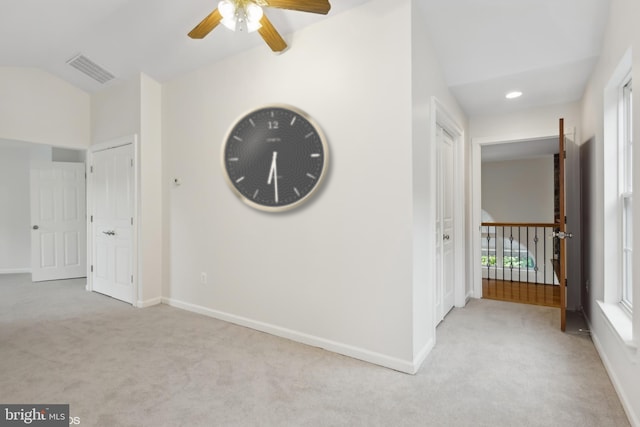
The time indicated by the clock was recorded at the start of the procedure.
6:30
